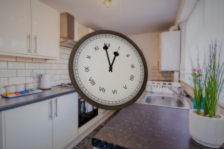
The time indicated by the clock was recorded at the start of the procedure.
12:59
